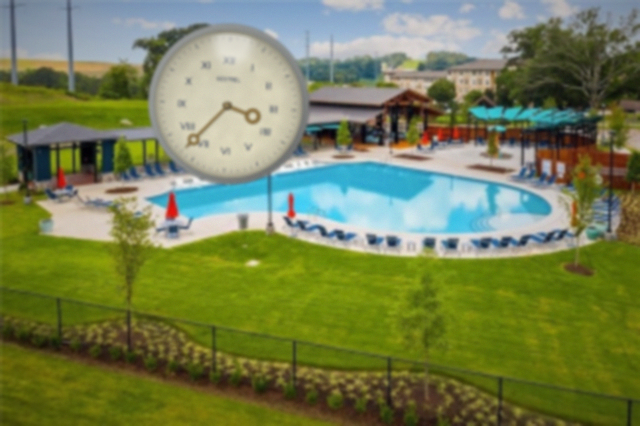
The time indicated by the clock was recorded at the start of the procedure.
3:37
